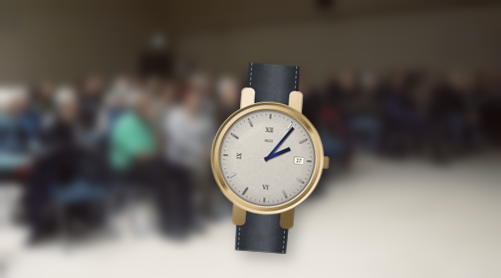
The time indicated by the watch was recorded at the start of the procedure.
2:06
